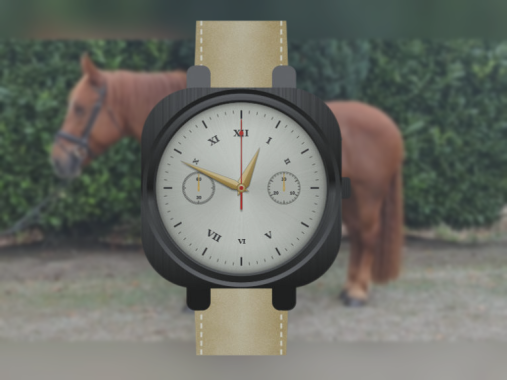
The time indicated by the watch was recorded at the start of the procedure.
12:49
